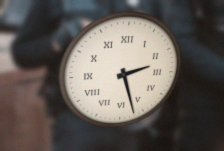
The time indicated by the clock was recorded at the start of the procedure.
2:27
